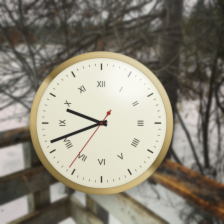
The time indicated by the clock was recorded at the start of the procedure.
9:41:36
